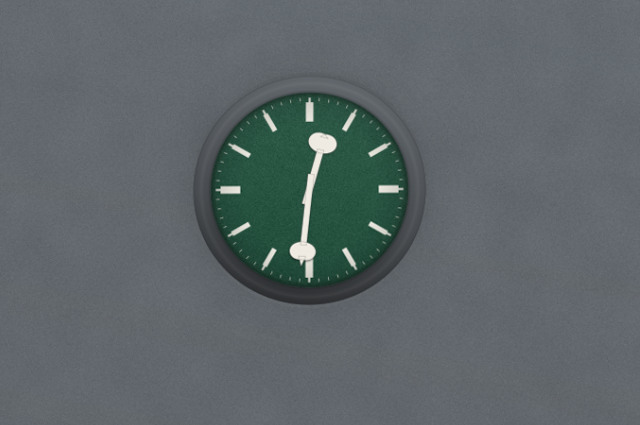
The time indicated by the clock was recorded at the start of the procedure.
12:31
